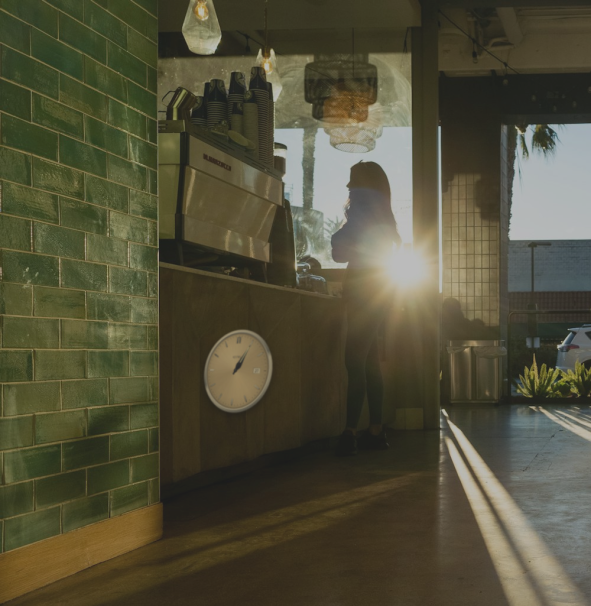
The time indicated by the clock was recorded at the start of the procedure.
1:05
